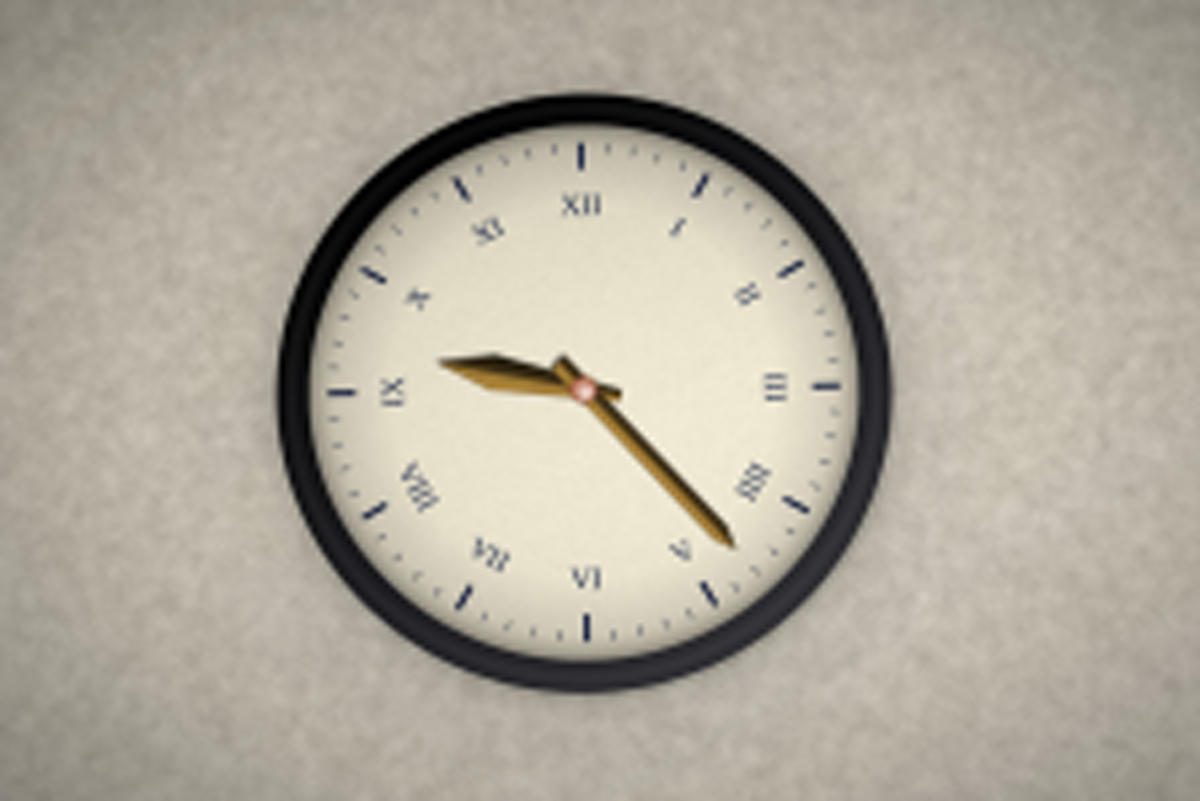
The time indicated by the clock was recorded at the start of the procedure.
9:23
